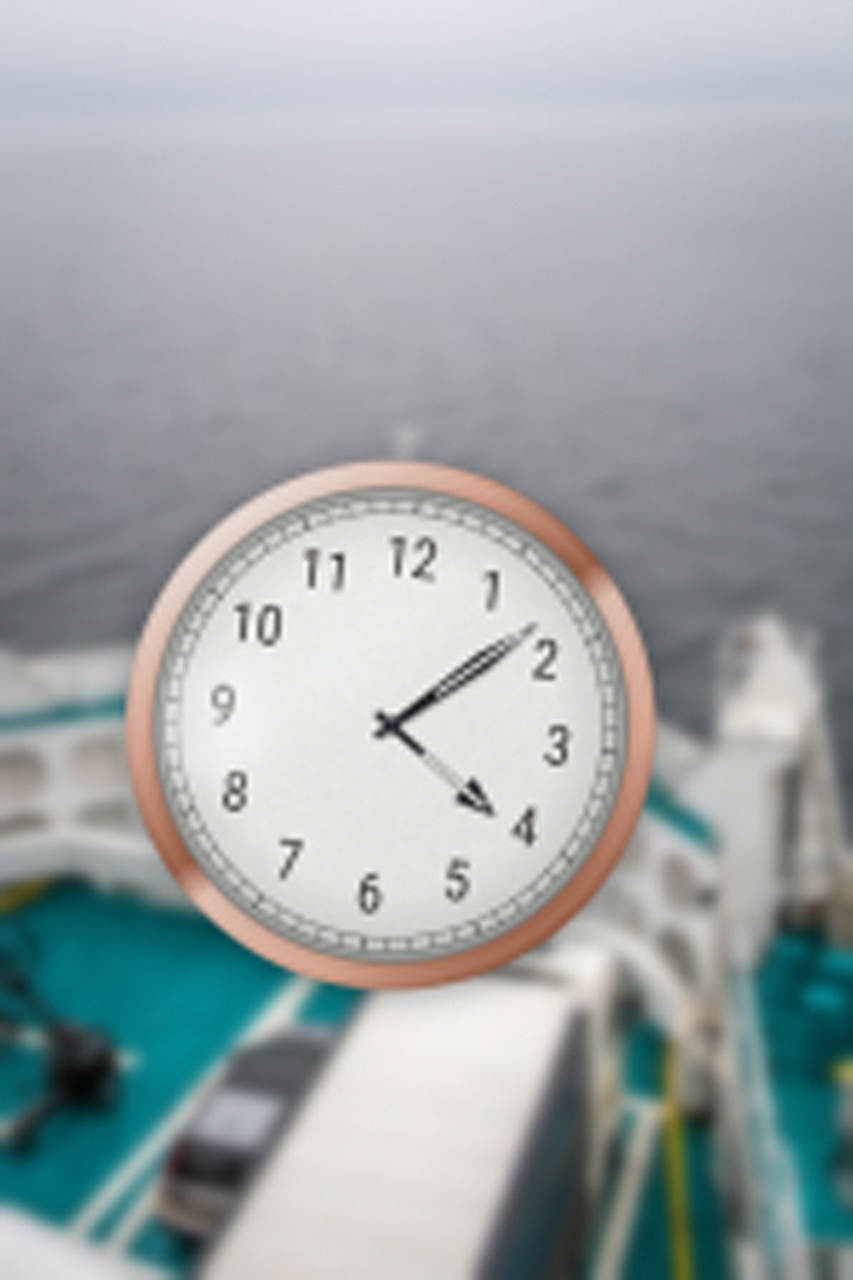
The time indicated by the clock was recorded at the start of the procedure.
4:08
